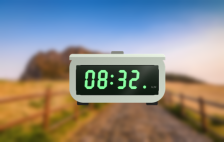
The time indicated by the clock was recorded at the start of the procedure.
8:32
